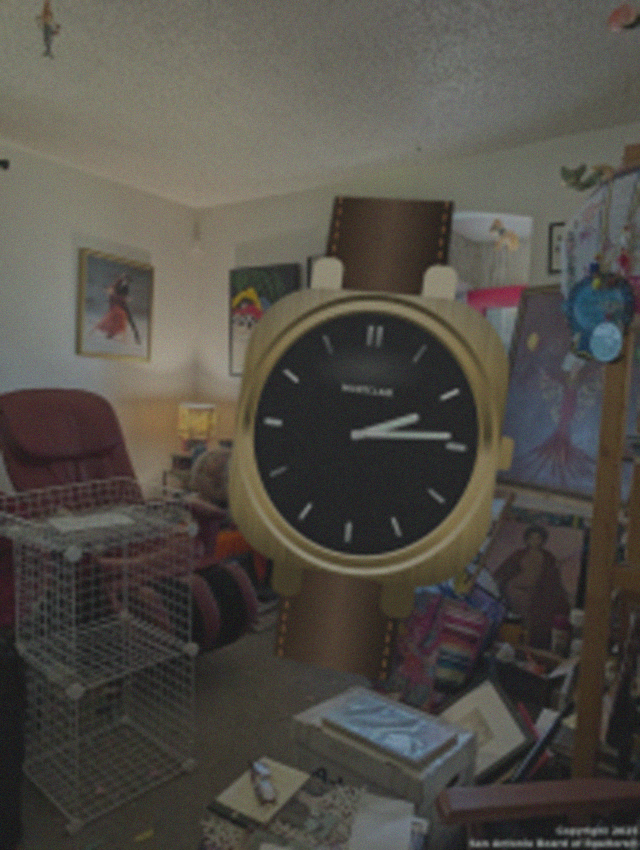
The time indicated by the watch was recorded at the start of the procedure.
2:14
